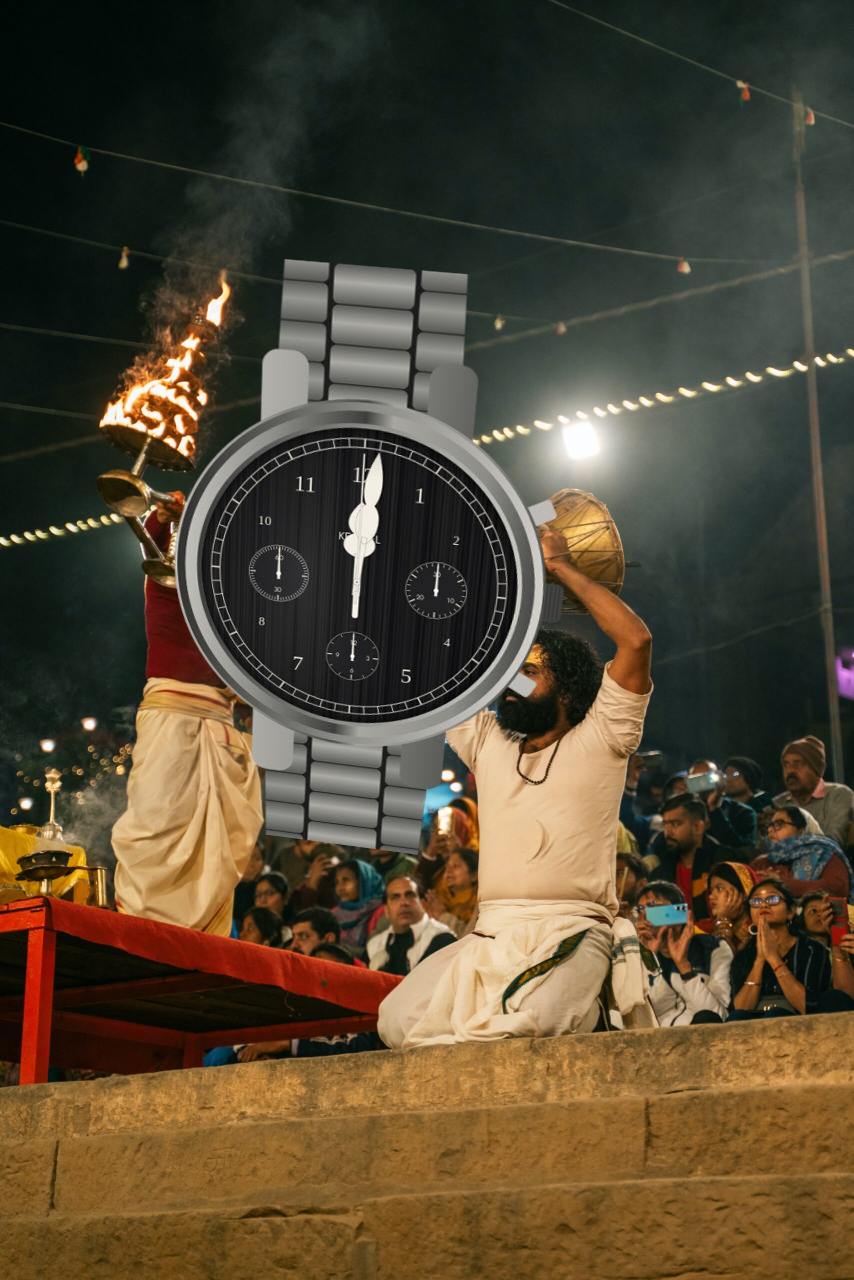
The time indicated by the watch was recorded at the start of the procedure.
12:01
